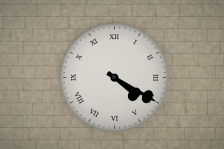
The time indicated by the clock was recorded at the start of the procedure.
4:20
